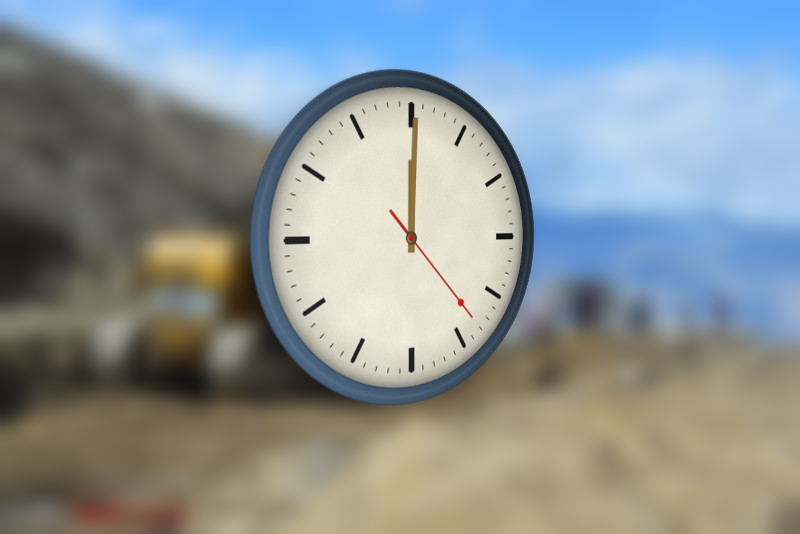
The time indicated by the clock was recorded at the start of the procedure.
12:00:23
